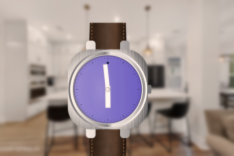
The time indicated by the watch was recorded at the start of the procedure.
5:59
